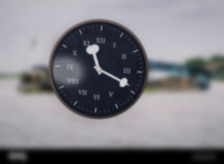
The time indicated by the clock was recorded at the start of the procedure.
11:19
